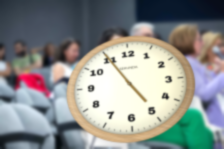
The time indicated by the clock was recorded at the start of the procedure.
4:55
